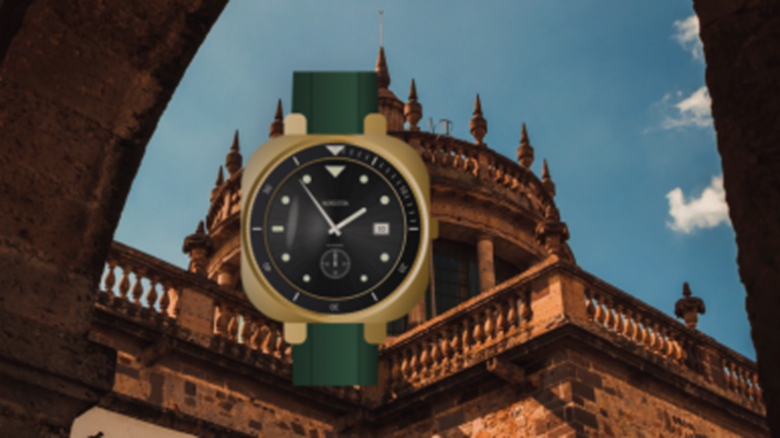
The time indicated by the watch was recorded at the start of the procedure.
1:54
